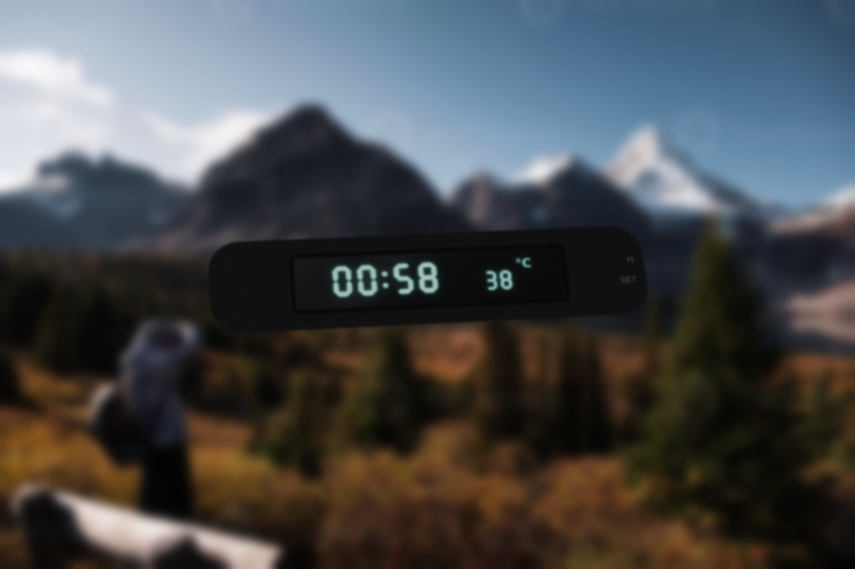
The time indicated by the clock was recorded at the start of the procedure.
0:58
